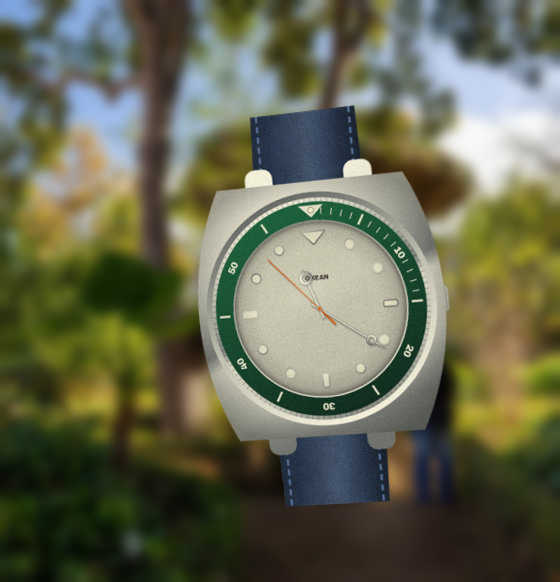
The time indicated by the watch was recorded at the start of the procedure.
11:20:53
